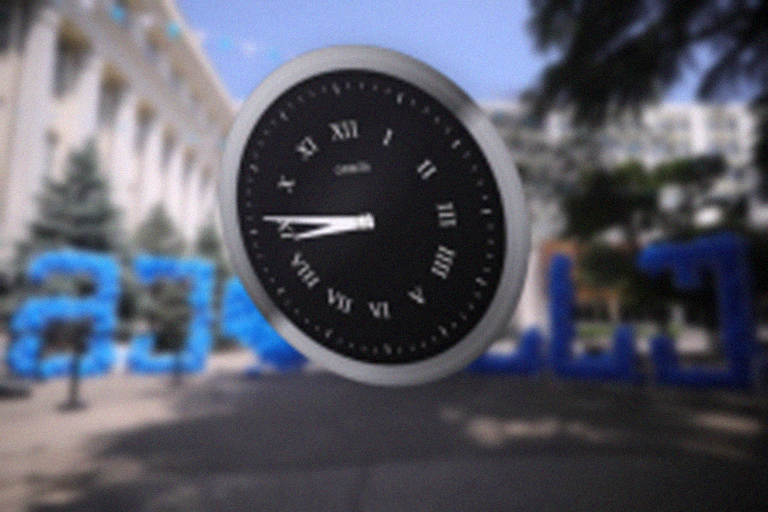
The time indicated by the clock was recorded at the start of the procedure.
8:46
